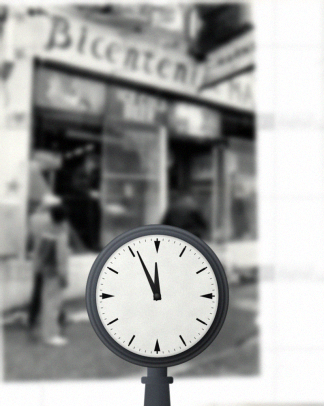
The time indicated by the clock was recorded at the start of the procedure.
11:56
